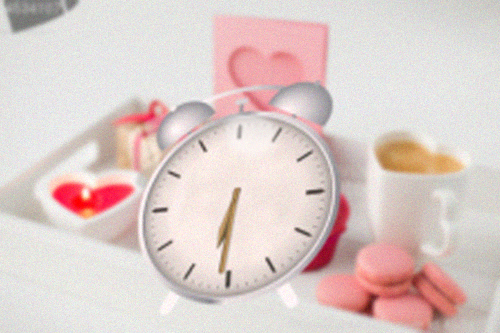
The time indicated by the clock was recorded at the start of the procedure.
6:31
